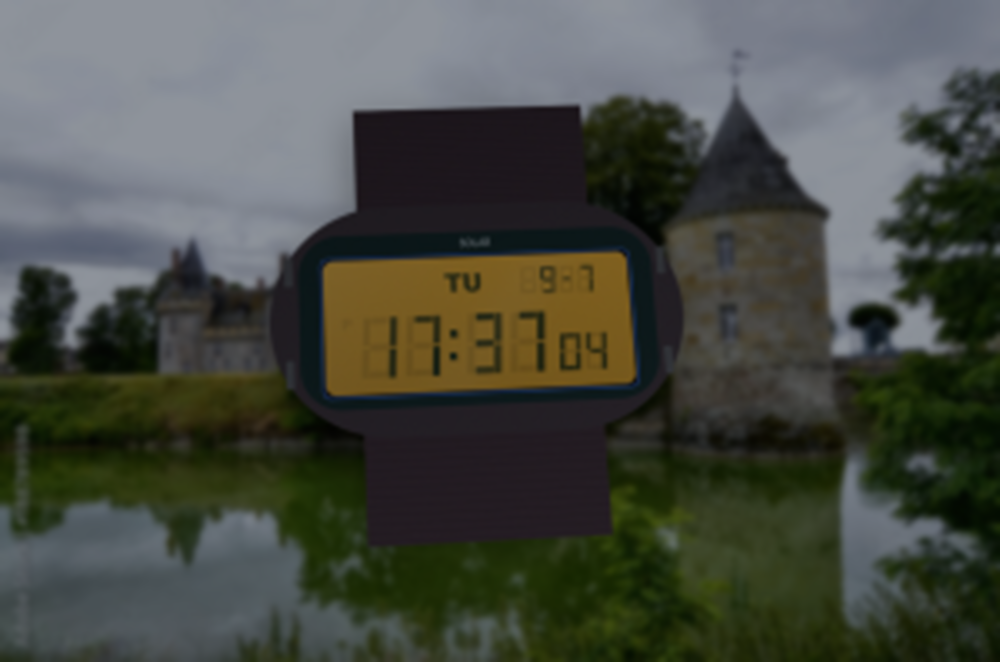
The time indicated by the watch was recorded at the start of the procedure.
17:37:04
